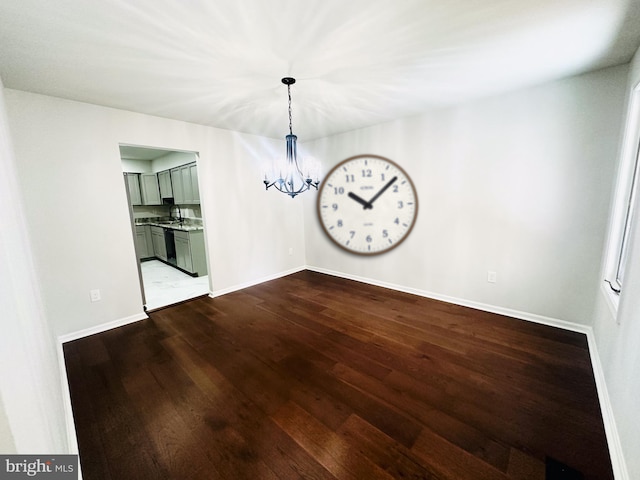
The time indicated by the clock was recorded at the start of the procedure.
10:08
